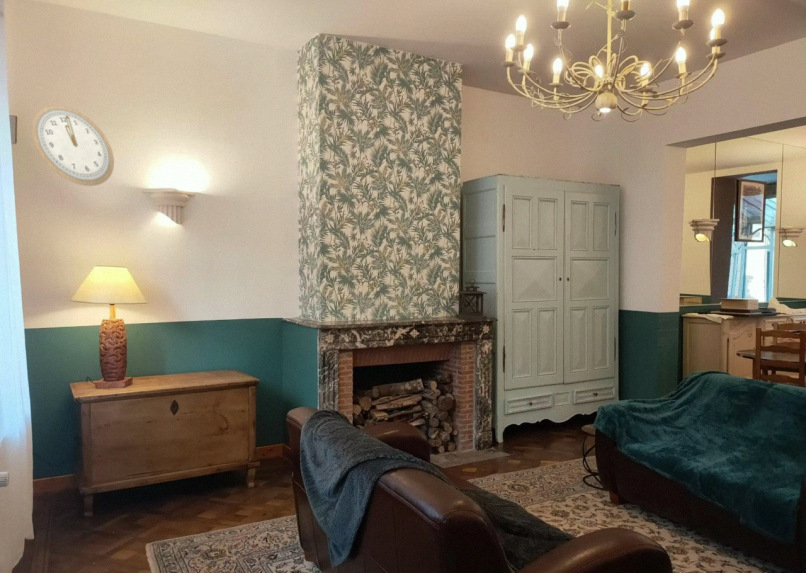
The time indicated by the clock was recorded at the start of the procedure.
12:02
